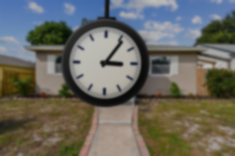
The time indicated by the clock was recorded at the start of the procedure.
3:06
